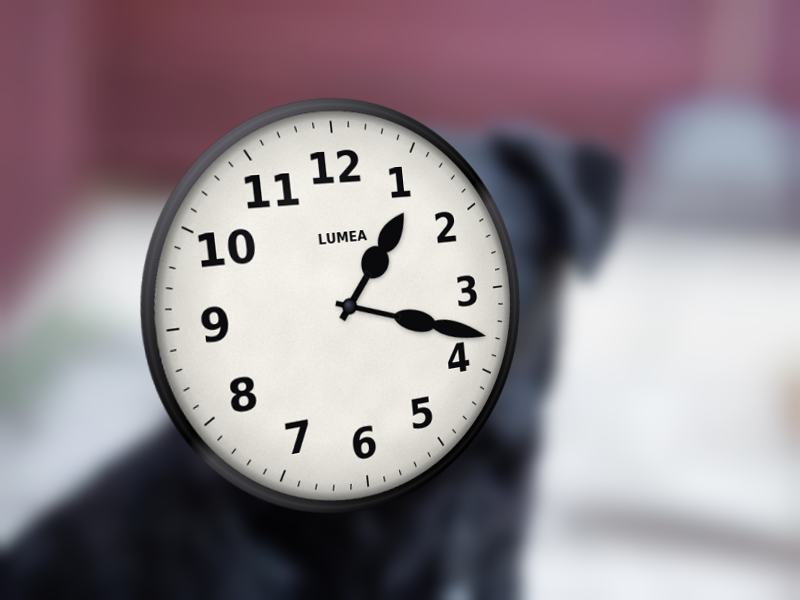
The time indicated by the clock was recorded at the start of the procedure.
1:18
